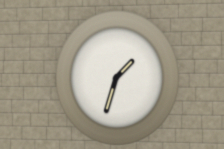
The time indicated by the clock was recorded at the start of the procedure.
1:33
